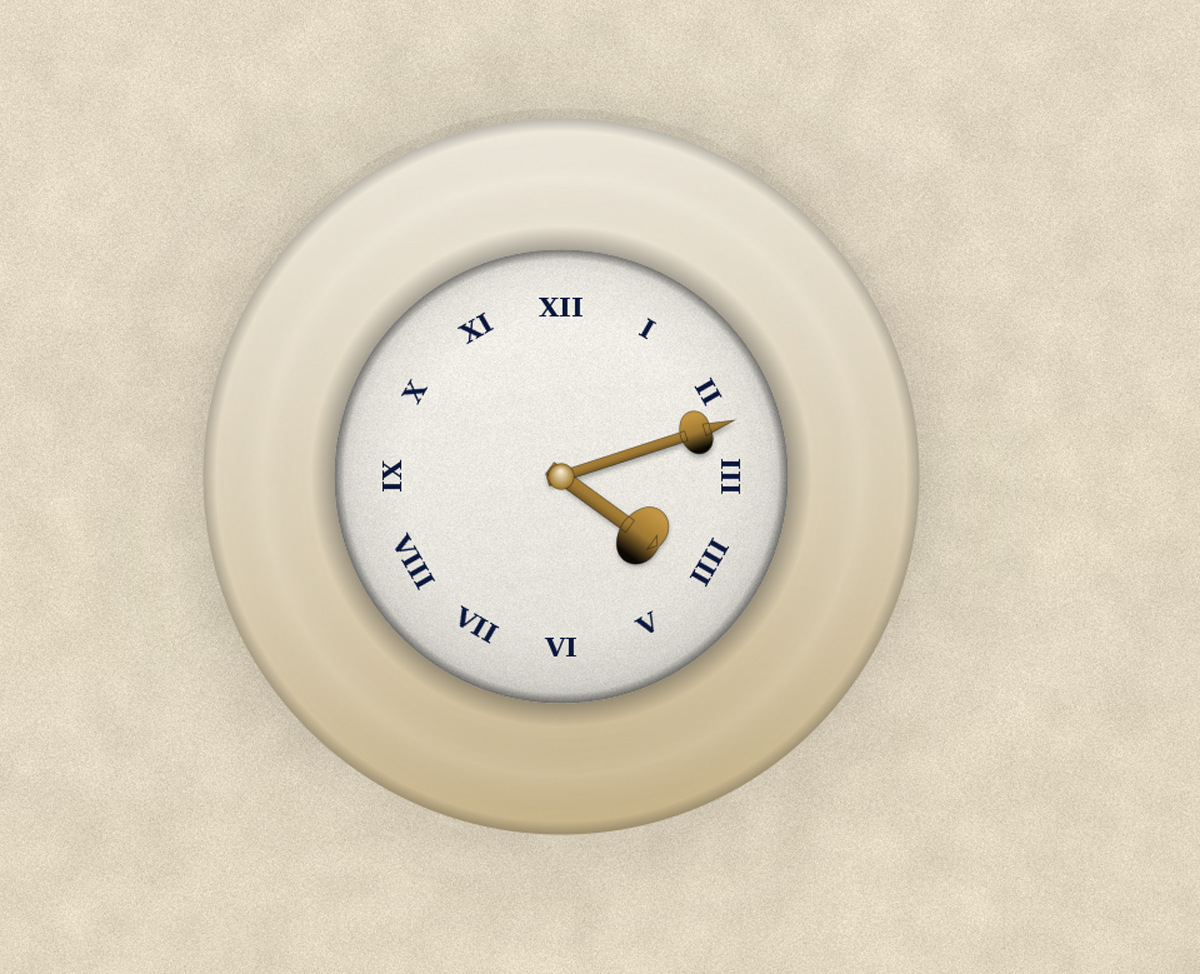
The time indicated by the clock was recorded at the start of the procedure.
4:12
